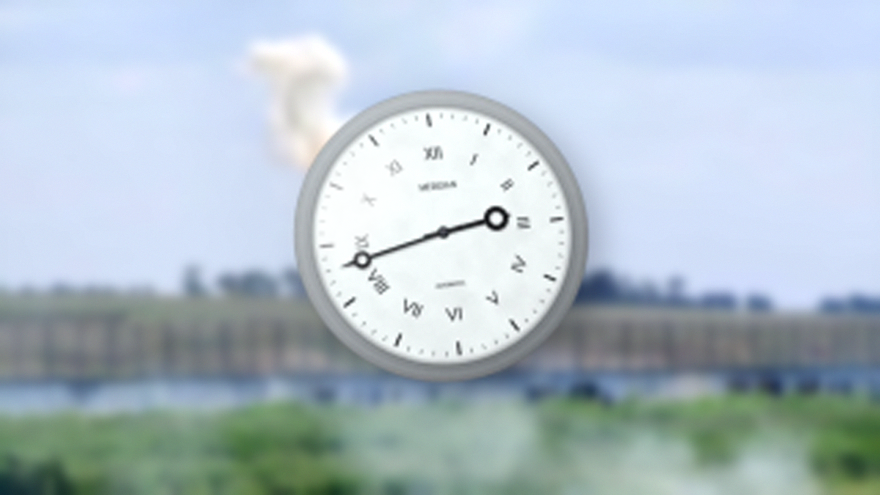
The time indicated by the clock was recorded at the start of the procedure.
2:43
